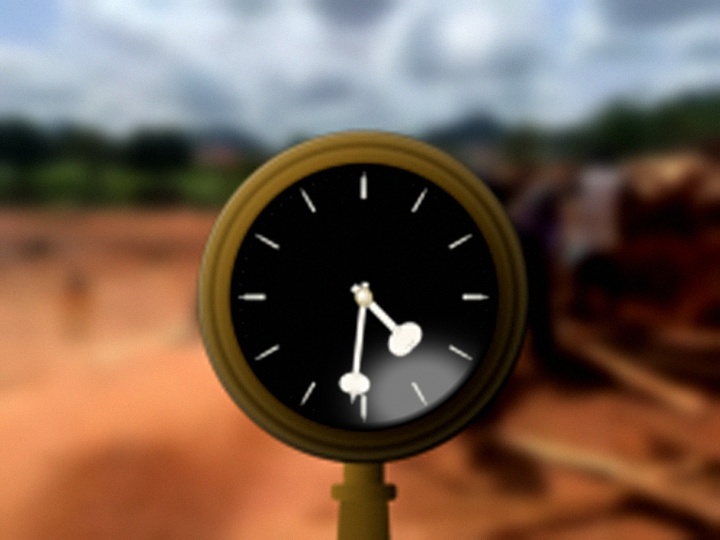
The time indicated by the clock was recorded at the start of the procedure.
4:31
